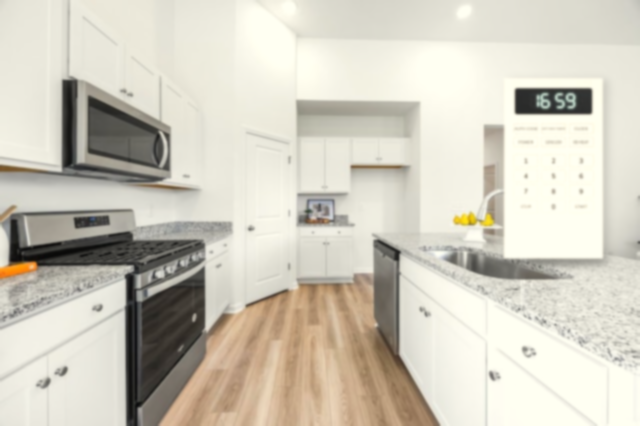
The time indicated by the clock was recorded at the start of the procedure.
16:59
